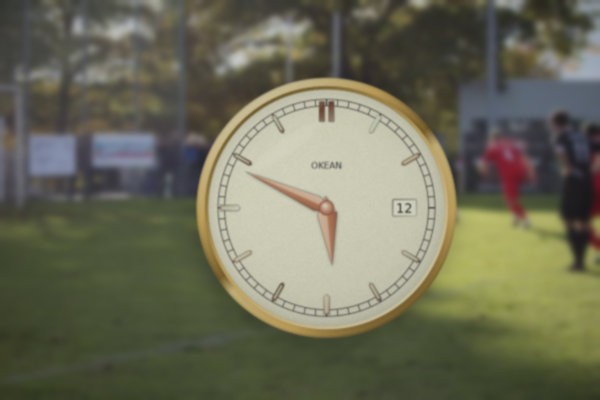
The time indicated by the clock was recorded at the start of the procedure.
5:49
